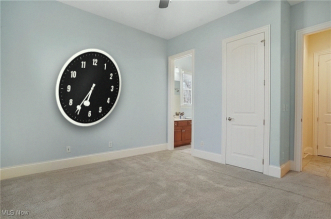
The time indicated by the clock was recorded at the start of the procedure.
6:36
